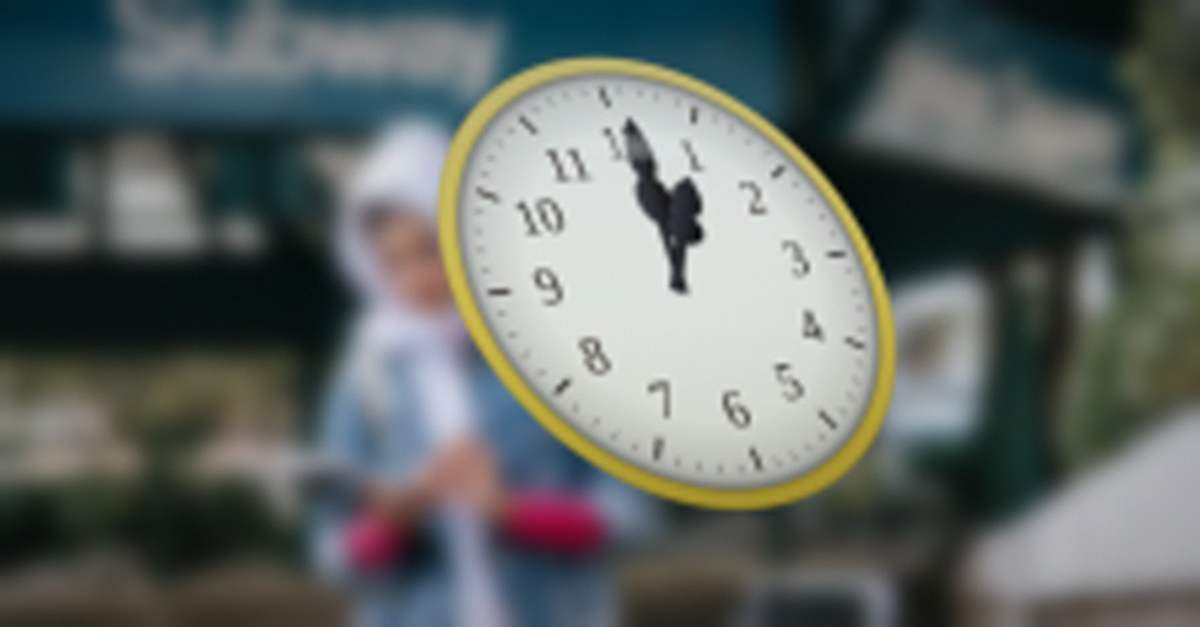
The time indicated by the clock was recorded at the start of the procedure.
1:01
